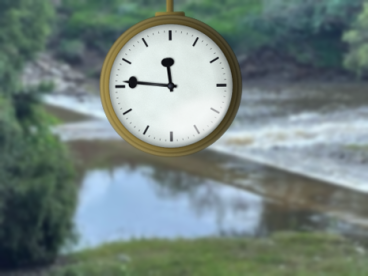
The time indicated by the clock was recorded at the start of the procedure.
11:46
